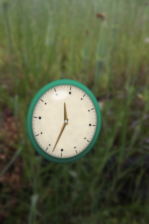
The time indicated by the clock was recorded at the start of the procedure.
11:33
